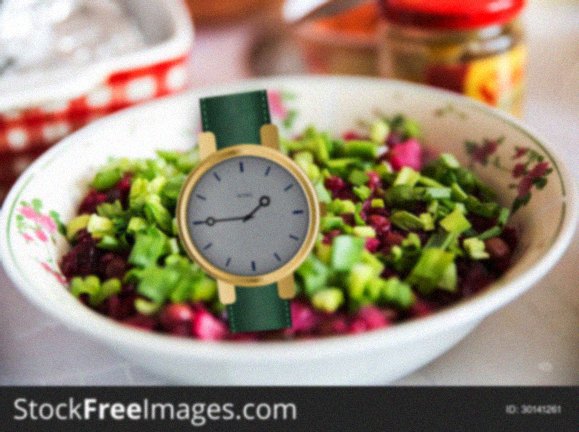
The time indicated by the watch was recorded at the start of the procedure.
1:45
